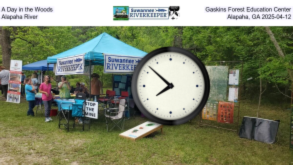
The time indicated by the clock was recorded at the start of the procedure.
7:52
